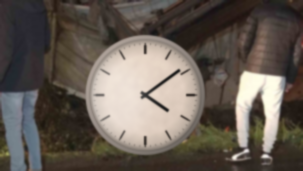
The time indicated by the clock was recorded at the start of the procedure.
4:09
